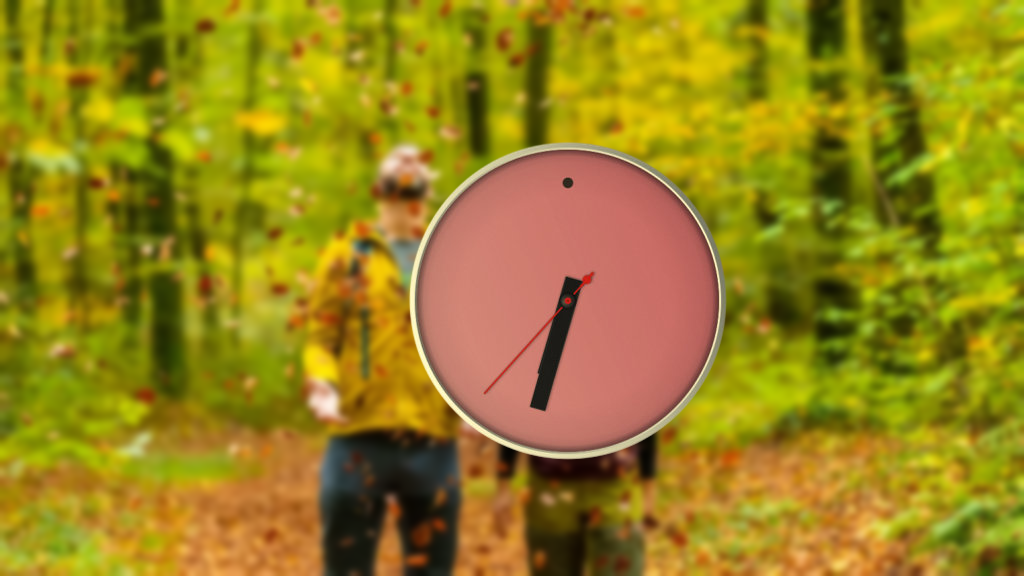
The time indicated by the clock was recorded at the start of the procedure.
6:32:37
